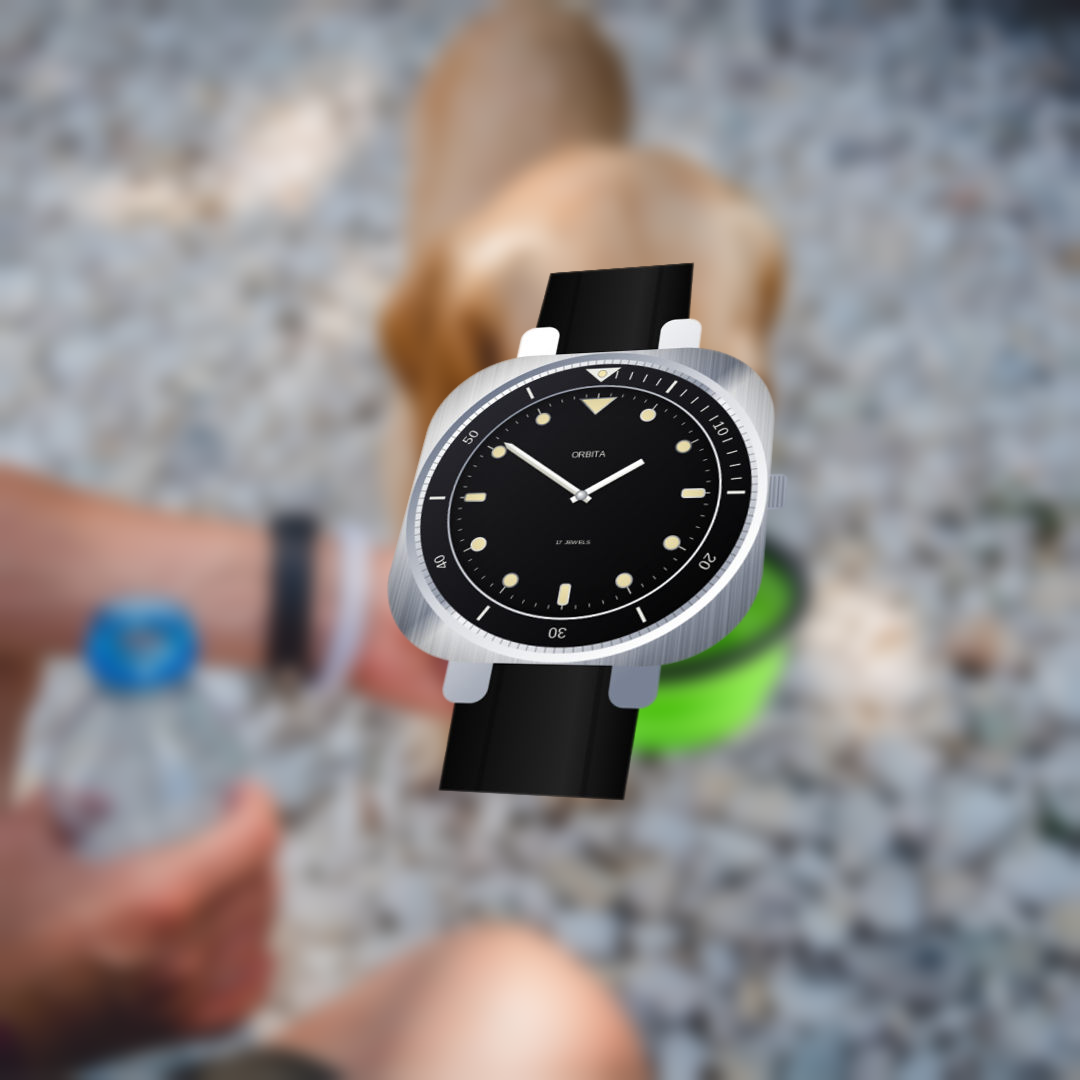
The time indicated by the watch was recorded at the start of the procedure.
1:51
